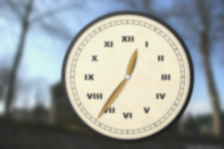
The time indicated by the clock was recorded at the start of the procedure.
12:36
